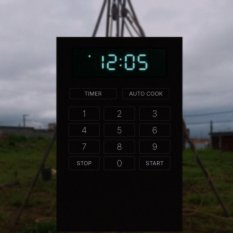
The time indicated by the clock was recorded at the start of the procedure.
12:05
